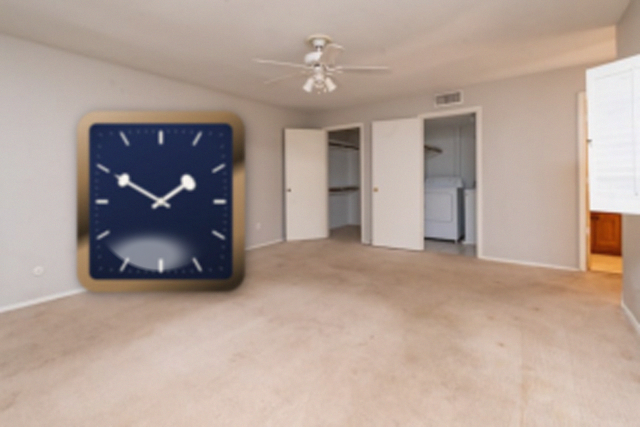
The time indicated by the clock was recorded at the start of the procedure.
1:50
